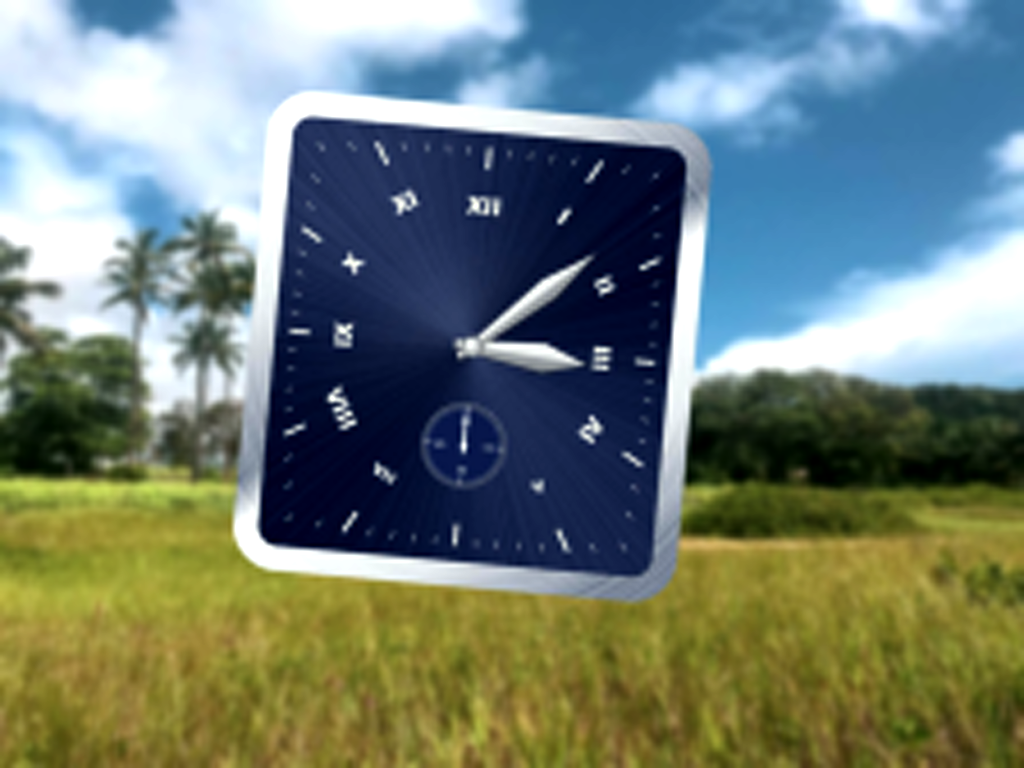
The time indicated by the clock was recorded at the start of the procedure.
3:08
